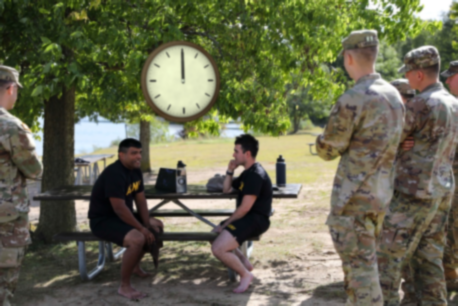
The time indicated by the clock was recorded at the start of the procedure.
12:00
